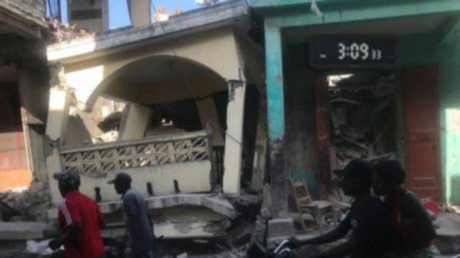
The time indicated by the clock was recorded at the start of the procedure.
3:09
